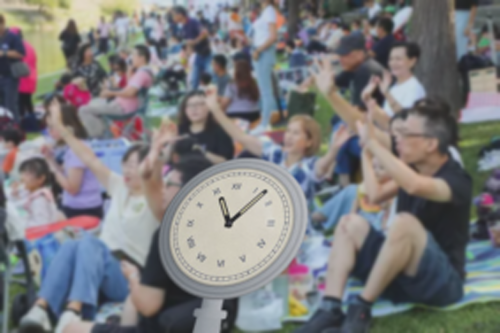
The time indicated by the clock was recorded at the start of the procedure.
11:07
